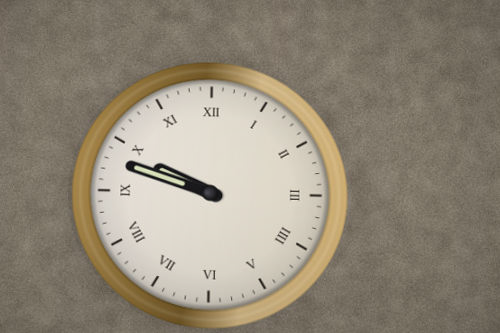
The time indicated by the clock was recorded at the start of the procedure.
9:48
